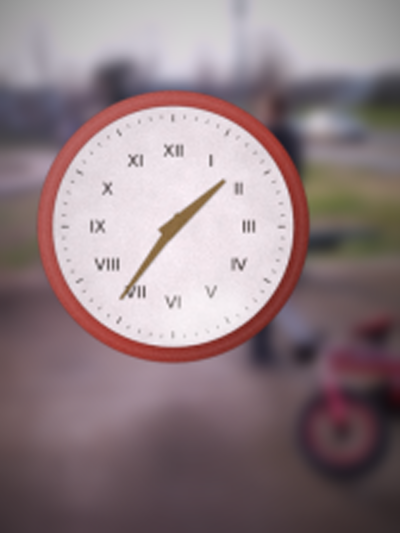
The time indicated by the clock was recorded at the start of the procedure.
1:36
